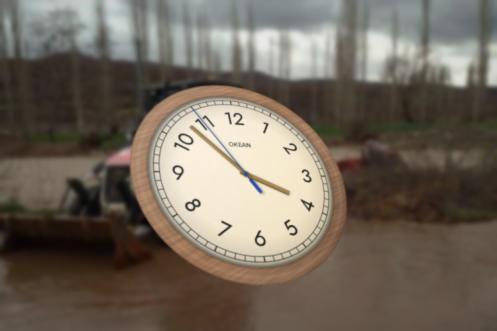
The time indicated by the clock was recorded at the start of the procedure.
3:52:55
